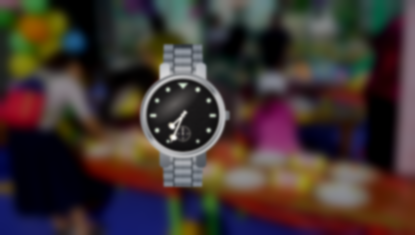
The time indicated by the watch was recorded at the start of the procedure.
7:34
